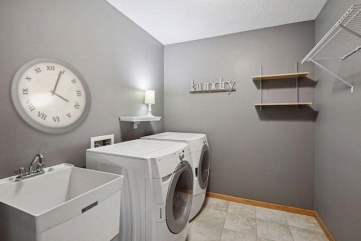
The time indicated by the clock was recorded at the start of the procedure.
4:04
